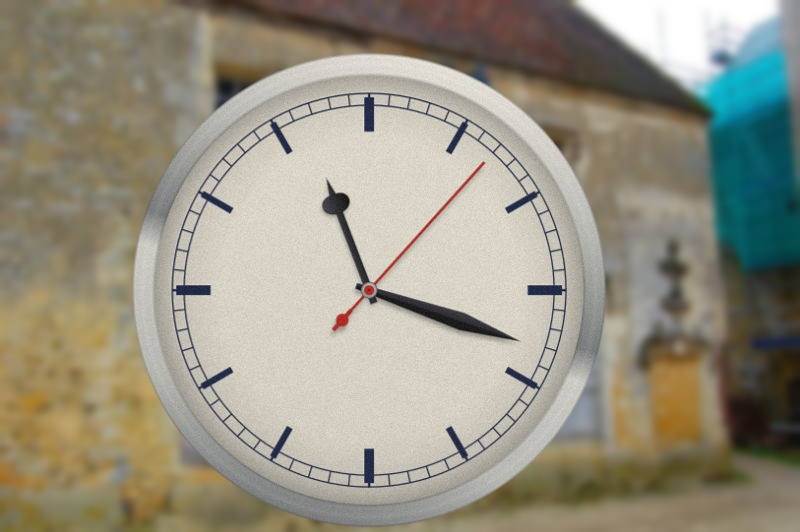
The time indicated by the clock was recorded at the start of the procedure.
11:18:07
